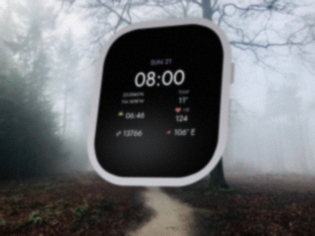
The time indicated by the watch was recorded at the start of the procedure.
8:00
